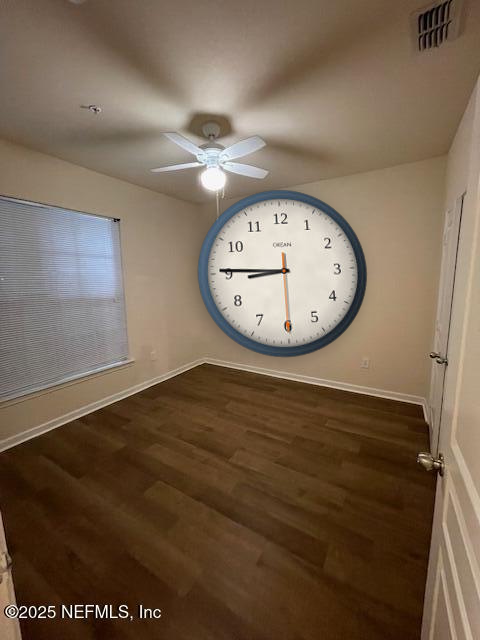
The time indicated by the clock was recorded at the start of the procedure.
8:45:30
